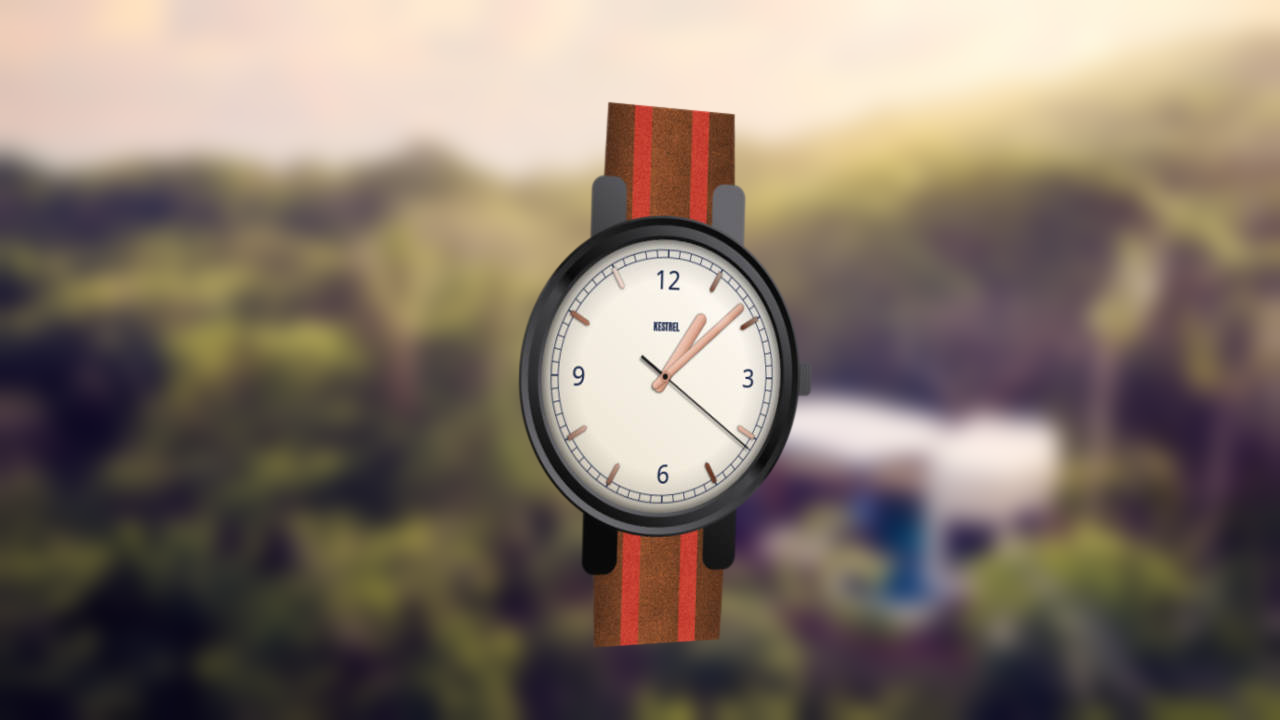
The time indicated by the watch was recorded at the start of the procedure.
1:08:21
